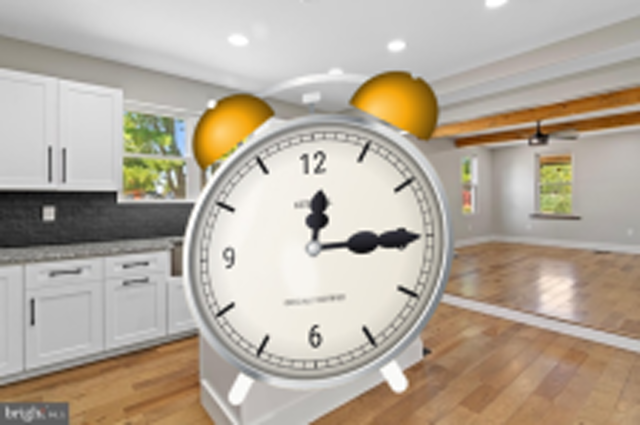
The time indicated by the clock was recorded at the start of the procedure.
12:15
